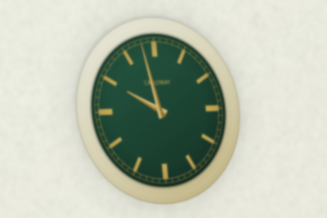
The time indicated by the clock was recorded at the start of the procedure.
9:58
